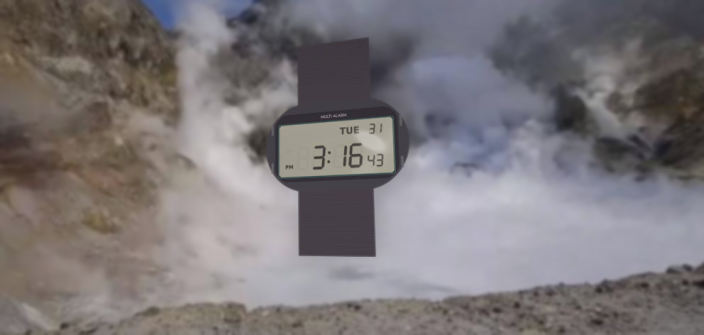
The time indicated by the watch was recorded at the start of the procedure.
3:16:43
